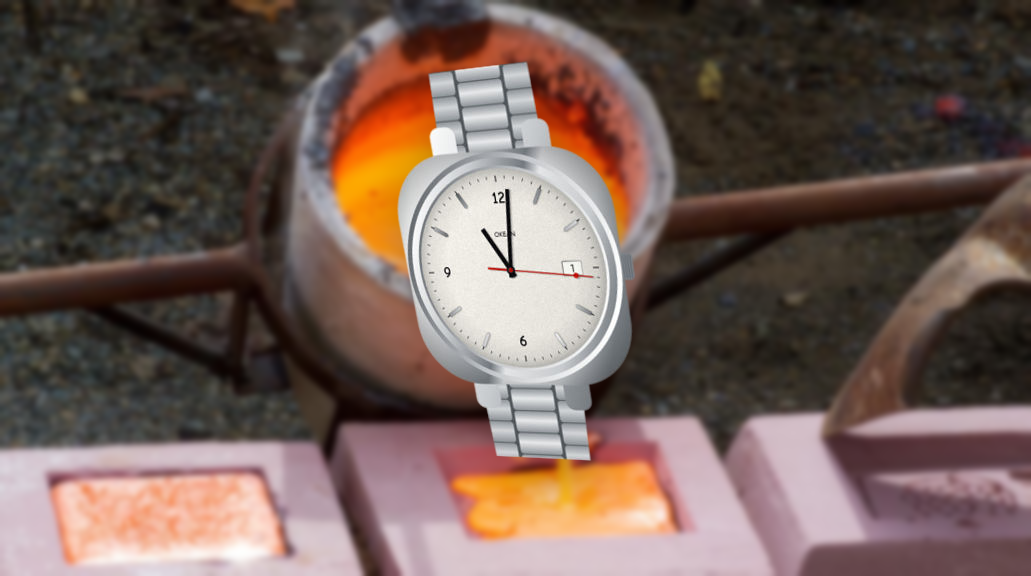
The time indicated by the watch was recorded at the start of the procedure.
11:01:16
